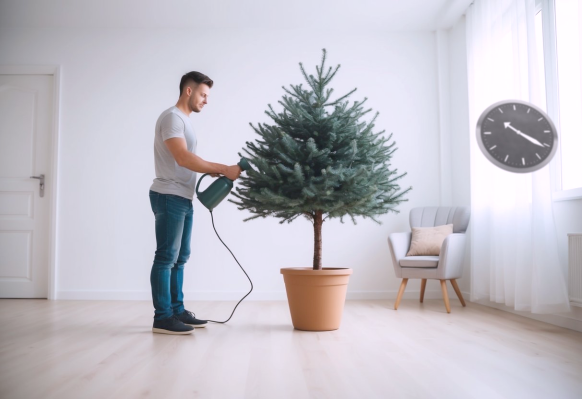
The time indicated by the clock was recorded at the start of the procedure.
10:21
